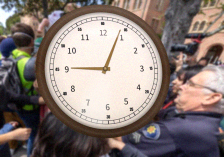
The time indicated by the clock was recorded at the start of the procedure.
9:04
